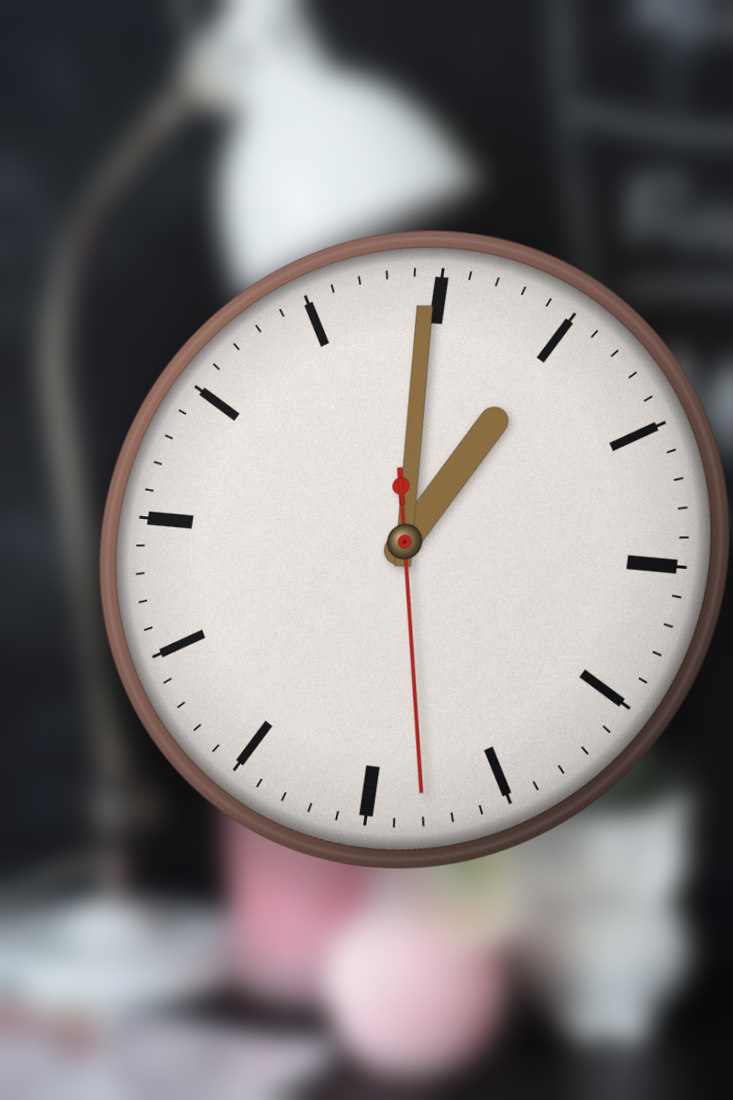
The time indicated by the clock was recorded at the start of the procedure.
12:59:28
